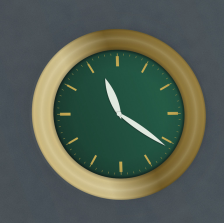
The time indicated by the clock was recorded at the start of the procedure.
11:21
